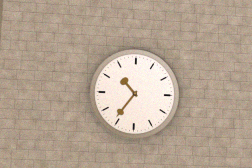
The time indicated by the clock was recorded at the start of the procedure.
10:36
